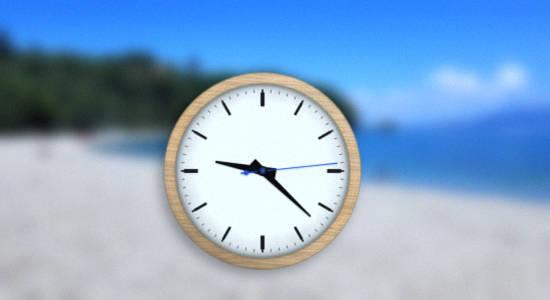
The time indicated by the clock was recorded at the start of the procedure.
9:22:14
